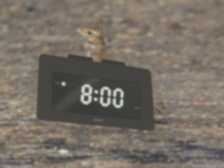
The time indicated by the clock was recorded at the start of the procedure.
8:00
